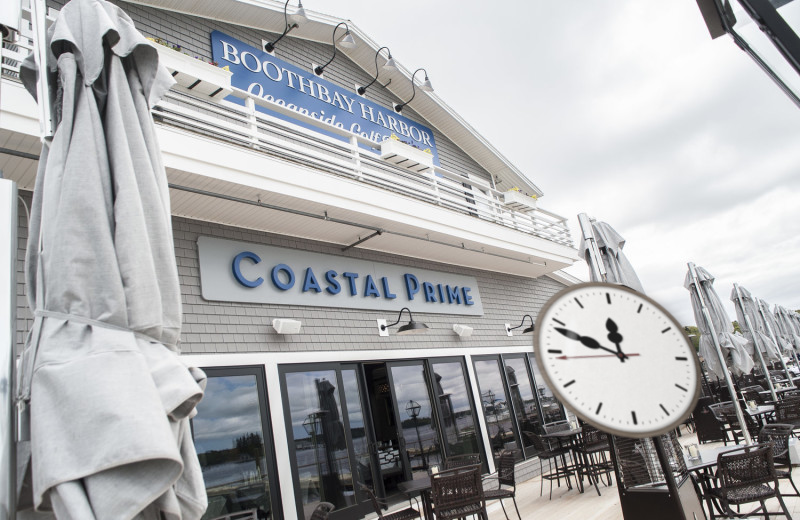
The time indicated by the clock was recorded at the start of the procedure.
11:48:44
